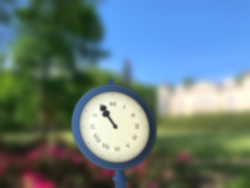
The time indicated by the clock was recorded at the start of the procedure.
10:55
